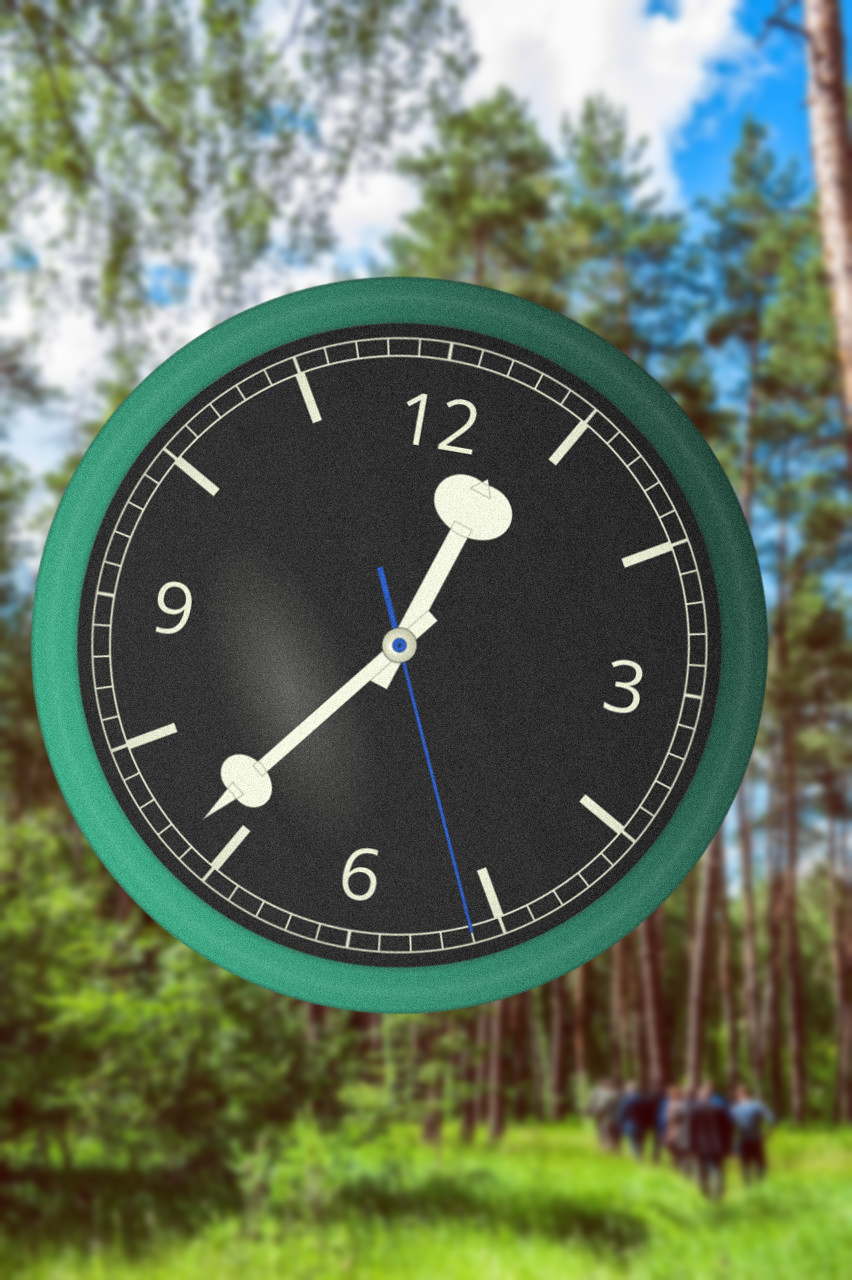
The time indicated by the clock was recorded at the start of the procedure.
12:36:26
